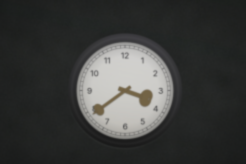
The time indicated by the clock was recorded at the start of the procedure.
3:39
